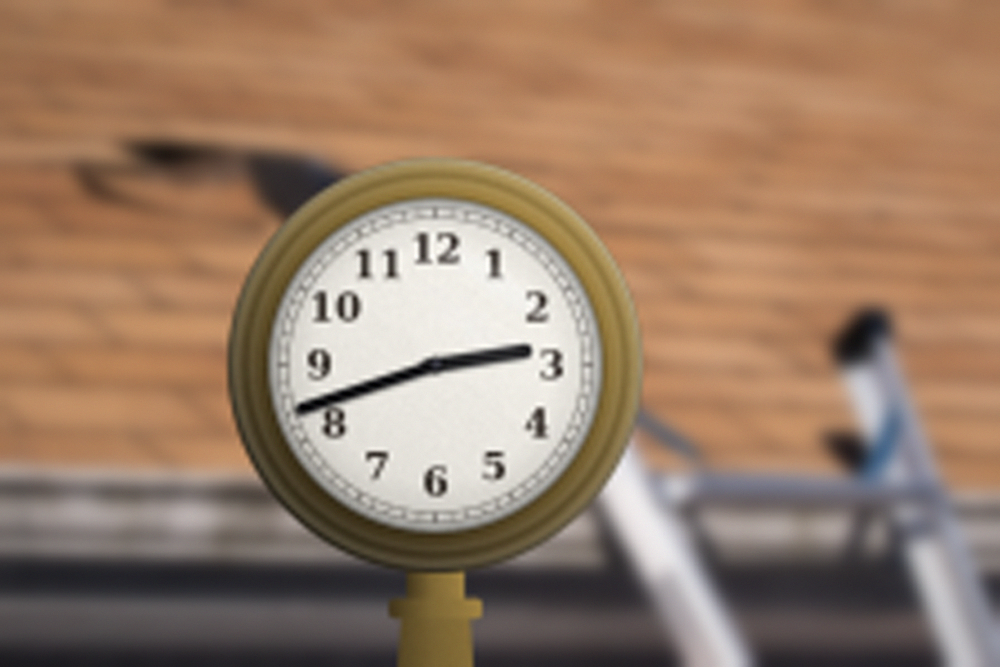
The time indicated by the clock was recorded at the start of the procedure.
2:42
